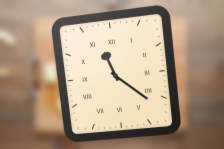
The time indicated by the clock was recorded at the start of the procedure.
11:22
